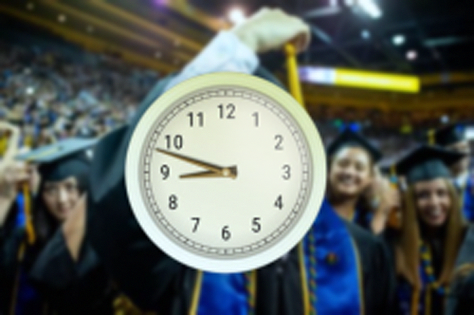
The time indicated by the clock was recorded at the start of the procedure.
8:48
